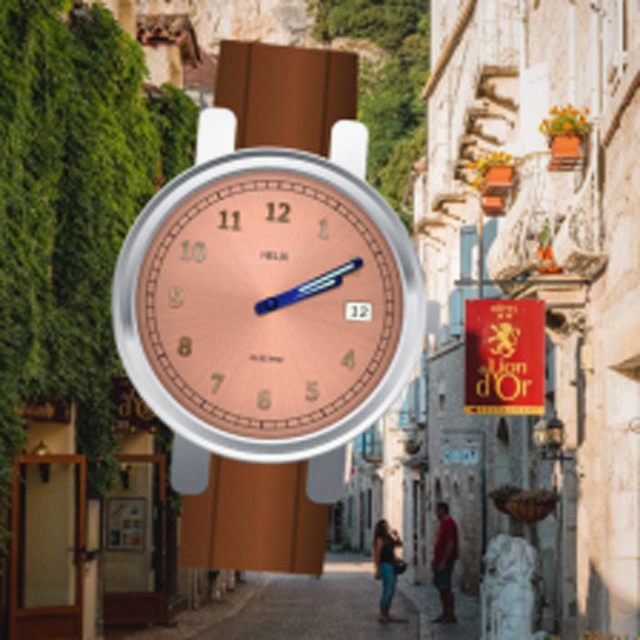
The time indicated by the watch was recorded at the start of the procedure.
2:10
